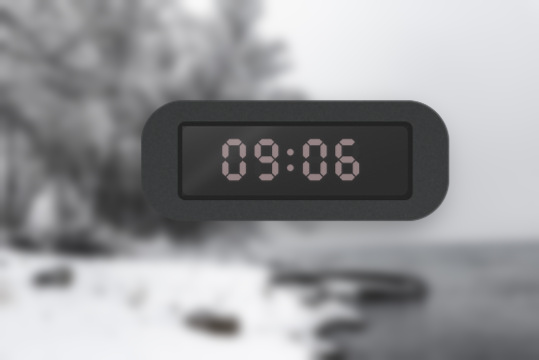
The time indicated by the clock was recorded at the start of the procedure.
9:06
